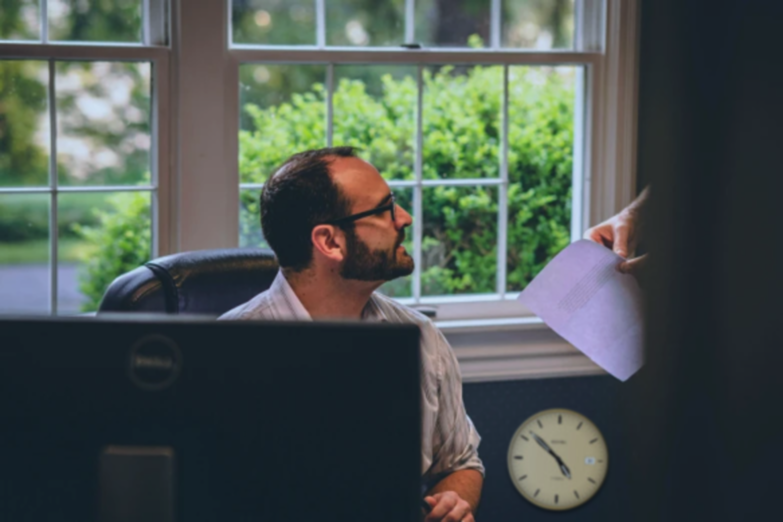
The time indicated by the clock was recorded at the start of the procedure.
4:52
